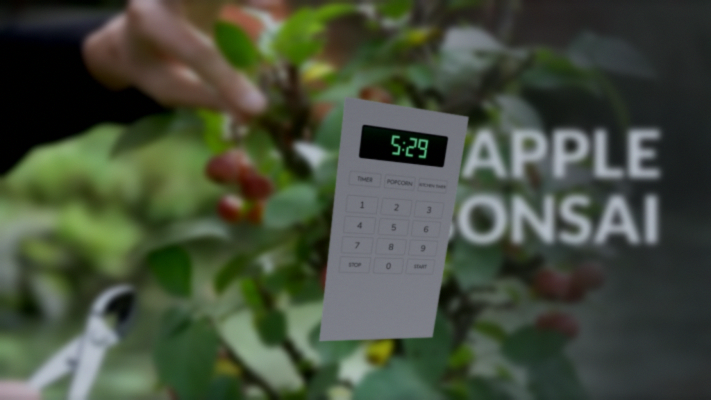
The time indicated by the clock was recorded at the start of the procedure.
5:29
